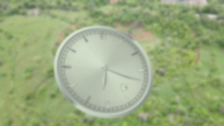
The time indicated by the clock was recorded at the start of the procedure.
6:18
